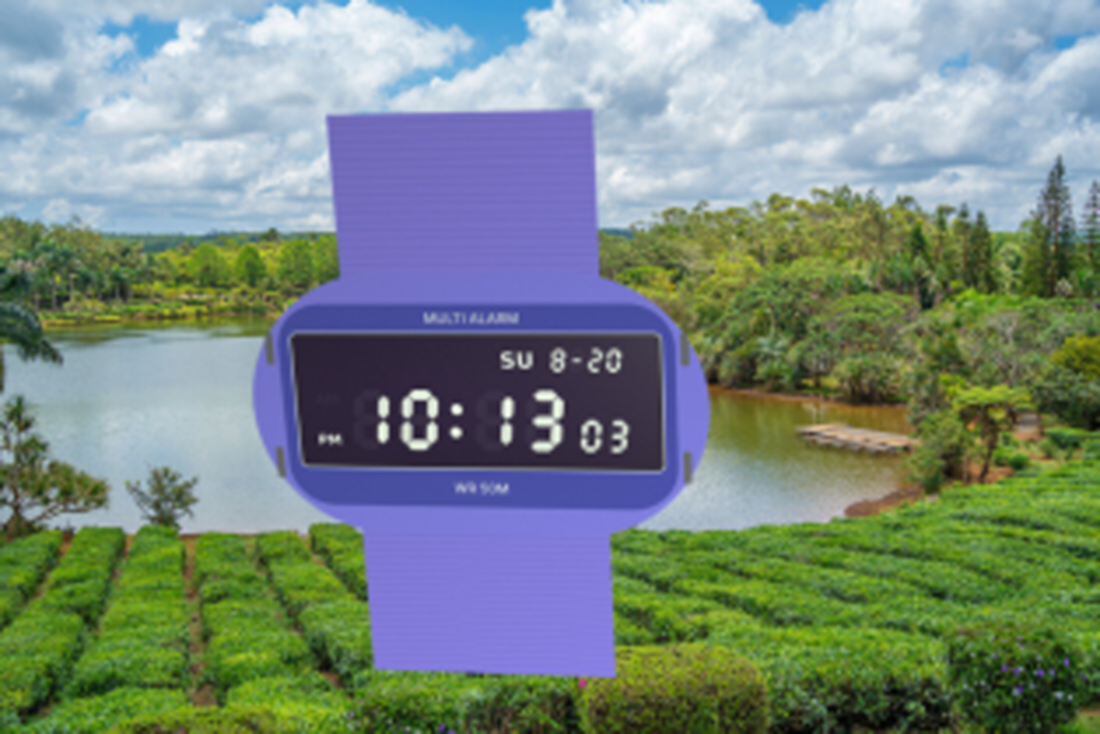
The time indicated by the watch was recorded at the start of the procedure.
10:13:03
